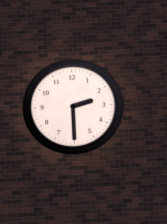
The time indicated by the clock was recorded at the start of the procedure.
2:30
